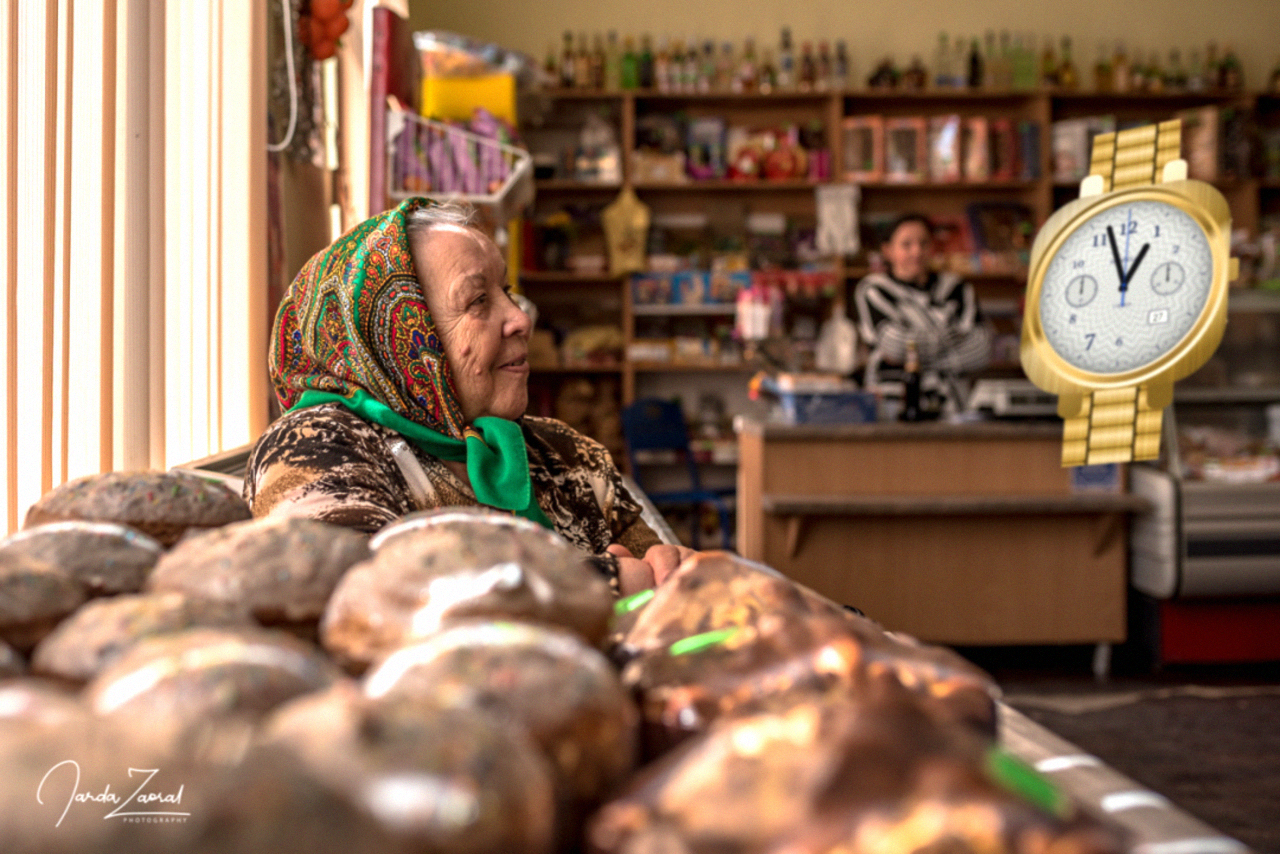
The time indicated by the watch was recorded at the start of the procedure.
12:57
